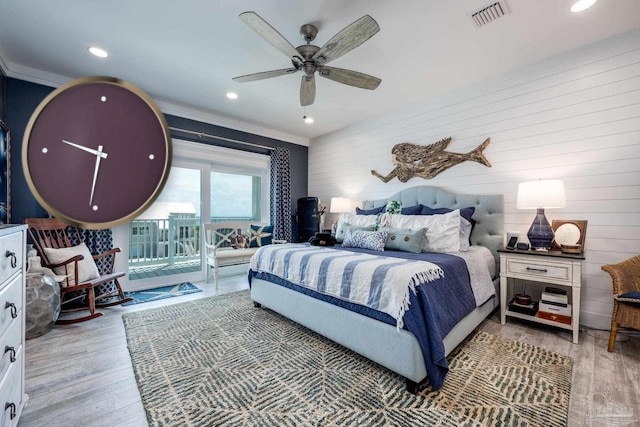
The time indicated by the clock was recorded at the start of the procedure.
9:31
